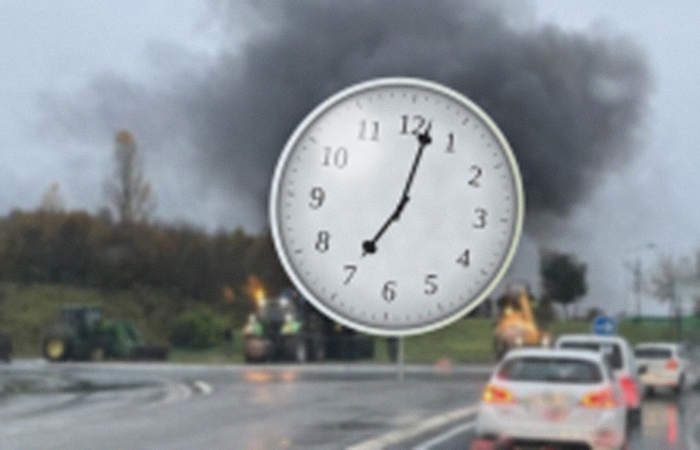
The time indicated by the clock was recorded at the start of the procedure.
7:02
